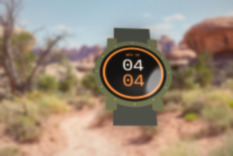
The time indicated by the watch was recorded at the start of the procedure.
4:04
